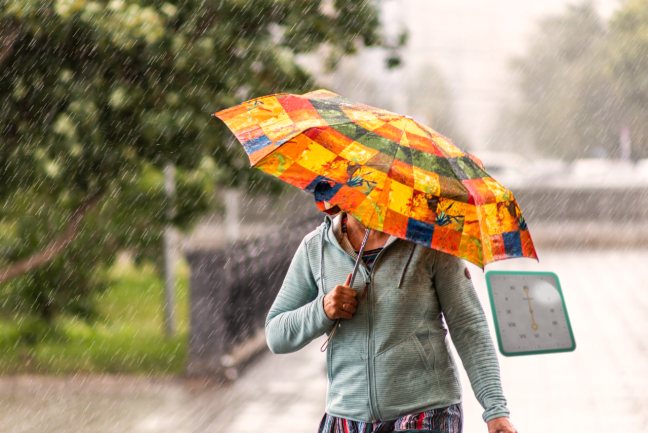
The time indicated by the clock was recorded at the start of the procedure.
6:00
